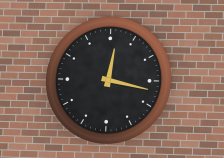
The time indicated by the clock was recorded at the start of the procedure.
12:17
